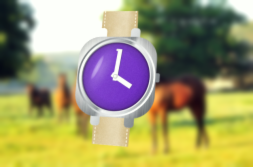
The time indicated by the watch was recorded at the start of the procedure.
4:01
